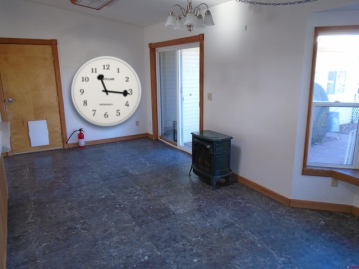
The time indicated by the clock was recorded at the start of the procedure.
11:16
